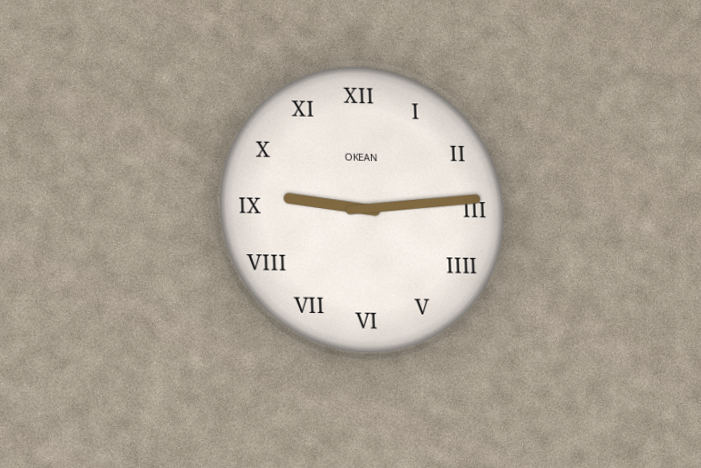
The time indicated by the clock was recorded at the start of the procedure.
9:14
